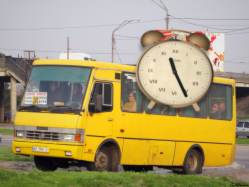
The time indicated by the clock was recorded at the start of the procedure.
11:26
